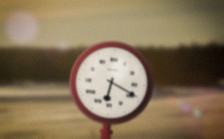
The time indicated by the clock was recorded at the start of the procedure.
6:19
